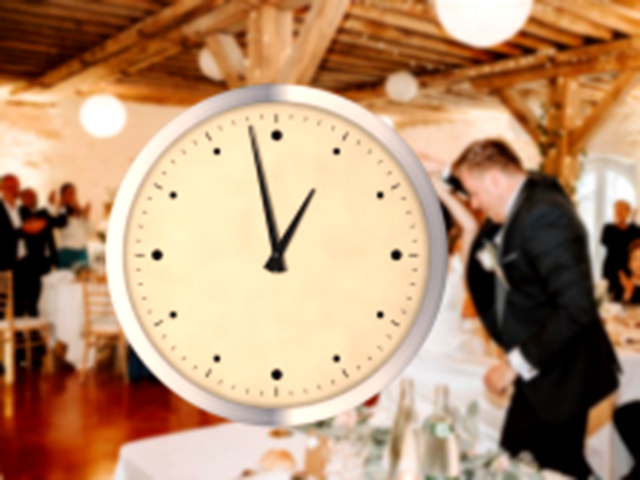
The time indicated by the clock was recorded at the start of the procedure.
12:58
